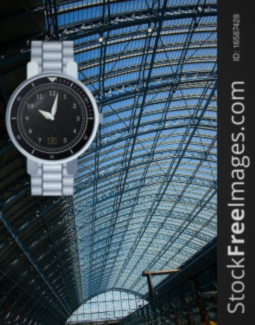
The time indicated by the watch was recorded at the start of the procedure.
10:02
